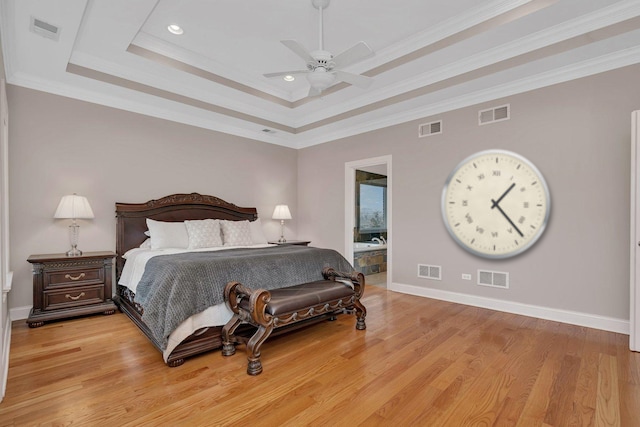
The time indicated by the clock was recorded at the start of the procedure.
1:23
